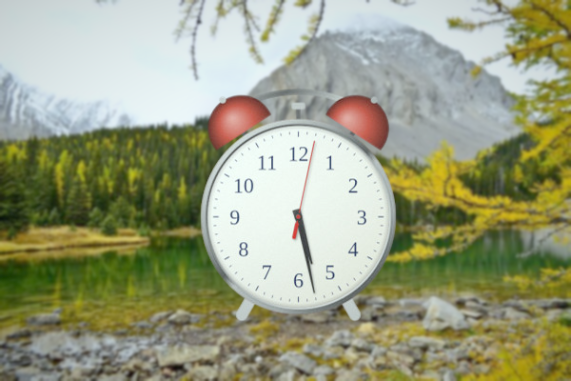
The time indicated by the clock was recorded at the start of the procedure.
5:28:02
